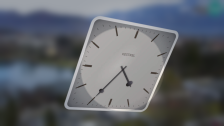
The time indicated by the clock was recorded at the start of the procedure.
4:35
